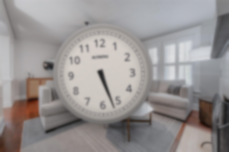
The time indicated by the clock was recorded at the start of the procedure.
5:27
